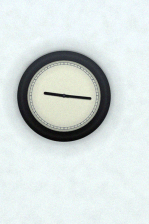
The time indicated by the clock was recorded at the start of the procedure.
9:16
